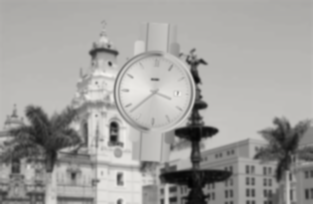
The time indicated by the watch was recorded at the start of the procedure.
3:38
